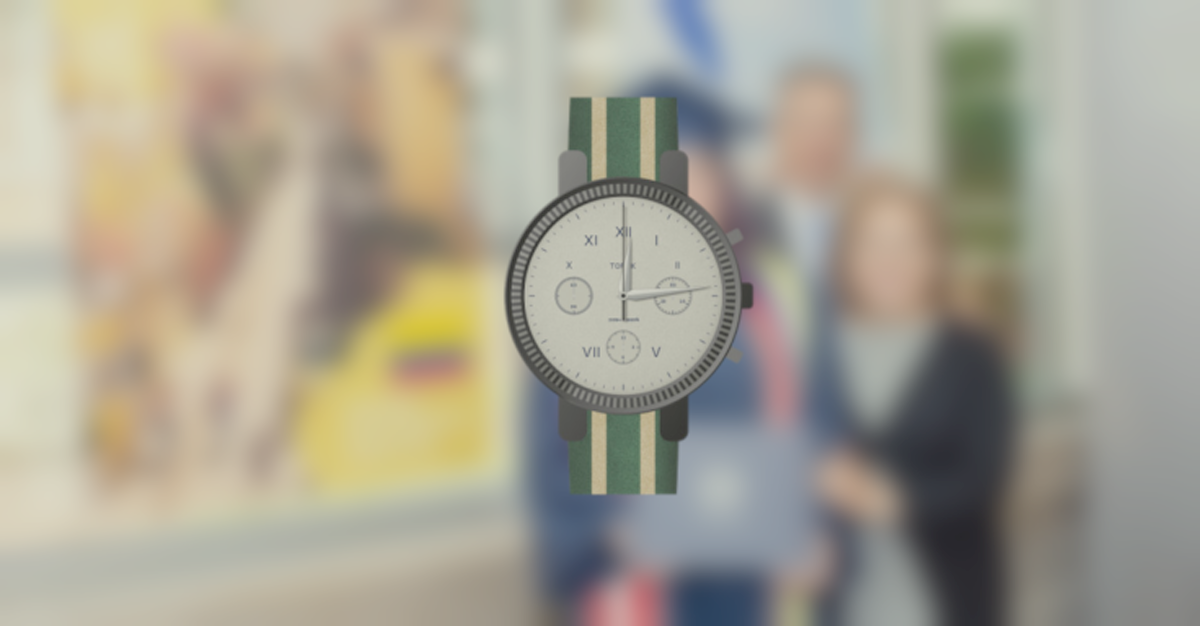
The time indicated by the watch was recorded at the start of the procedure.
12:14
